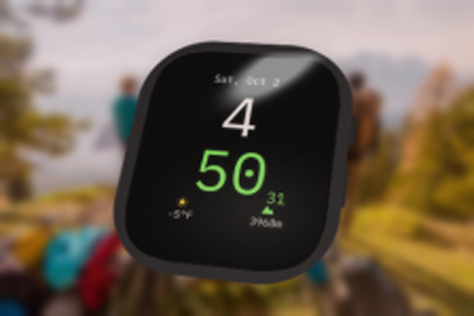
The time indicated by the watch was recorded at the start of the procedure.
4:50:31
